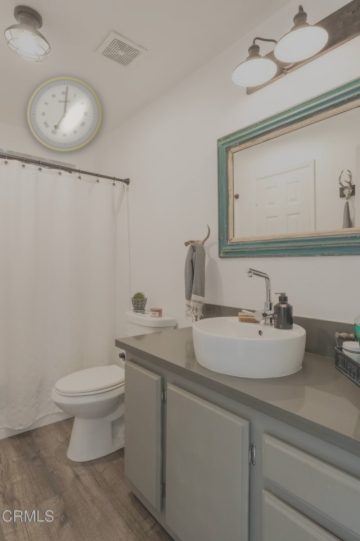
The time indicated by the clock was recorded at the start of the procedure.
7:01
